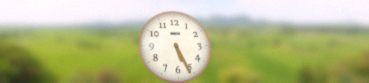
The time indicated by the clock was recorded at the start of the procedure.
5:26
